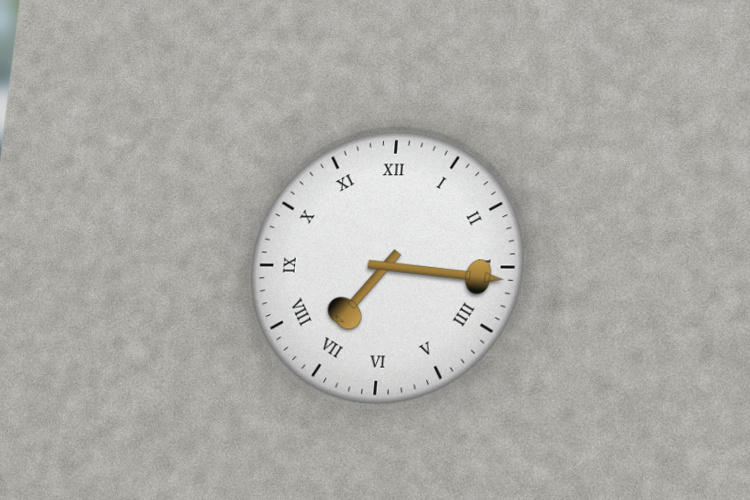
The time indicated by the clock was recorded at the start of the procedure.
7:16
